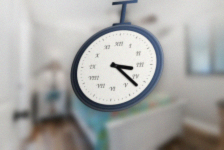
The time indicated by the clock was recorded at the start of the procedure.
3:22
